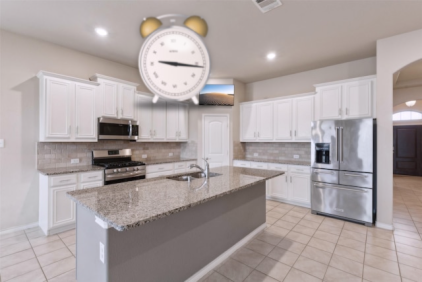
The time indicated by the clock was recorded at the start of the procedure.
9:16
